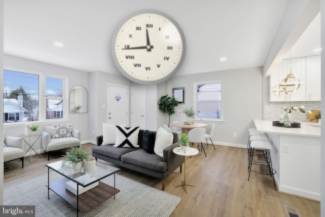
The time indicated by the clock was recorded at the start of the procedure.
11:44
